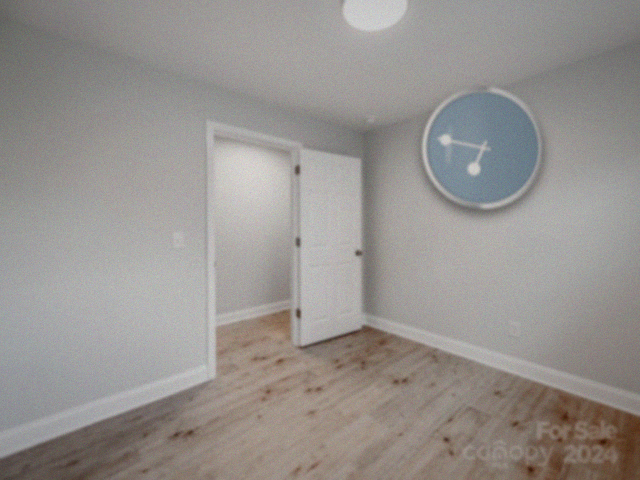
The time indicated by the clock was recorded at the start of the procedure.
6:47
